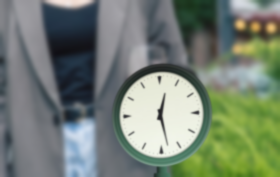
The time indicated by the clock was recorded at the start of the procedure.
12:28
